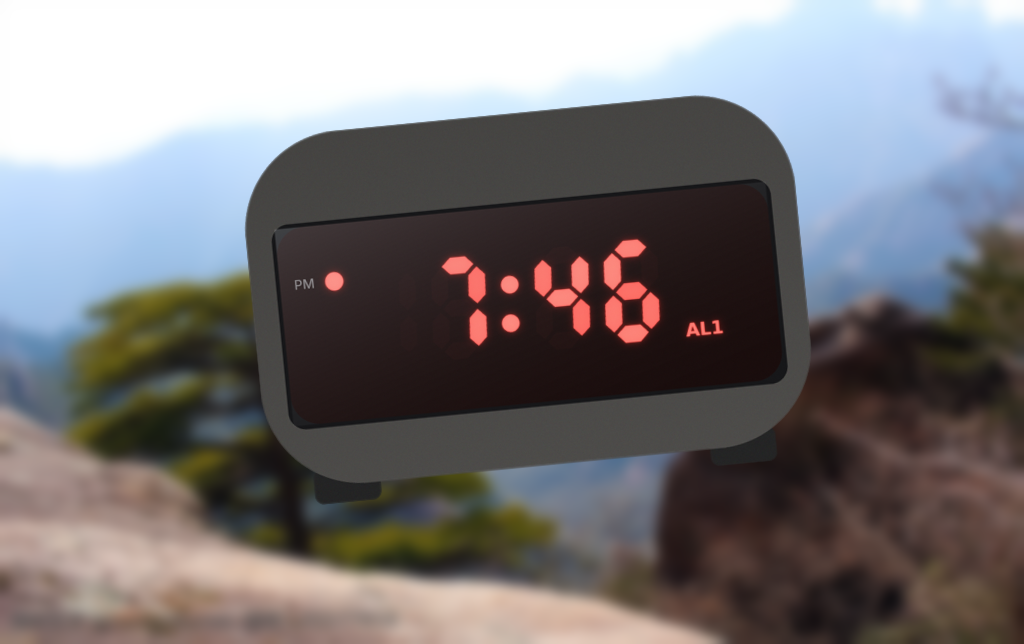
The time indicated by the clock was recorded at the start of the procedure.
7:46
